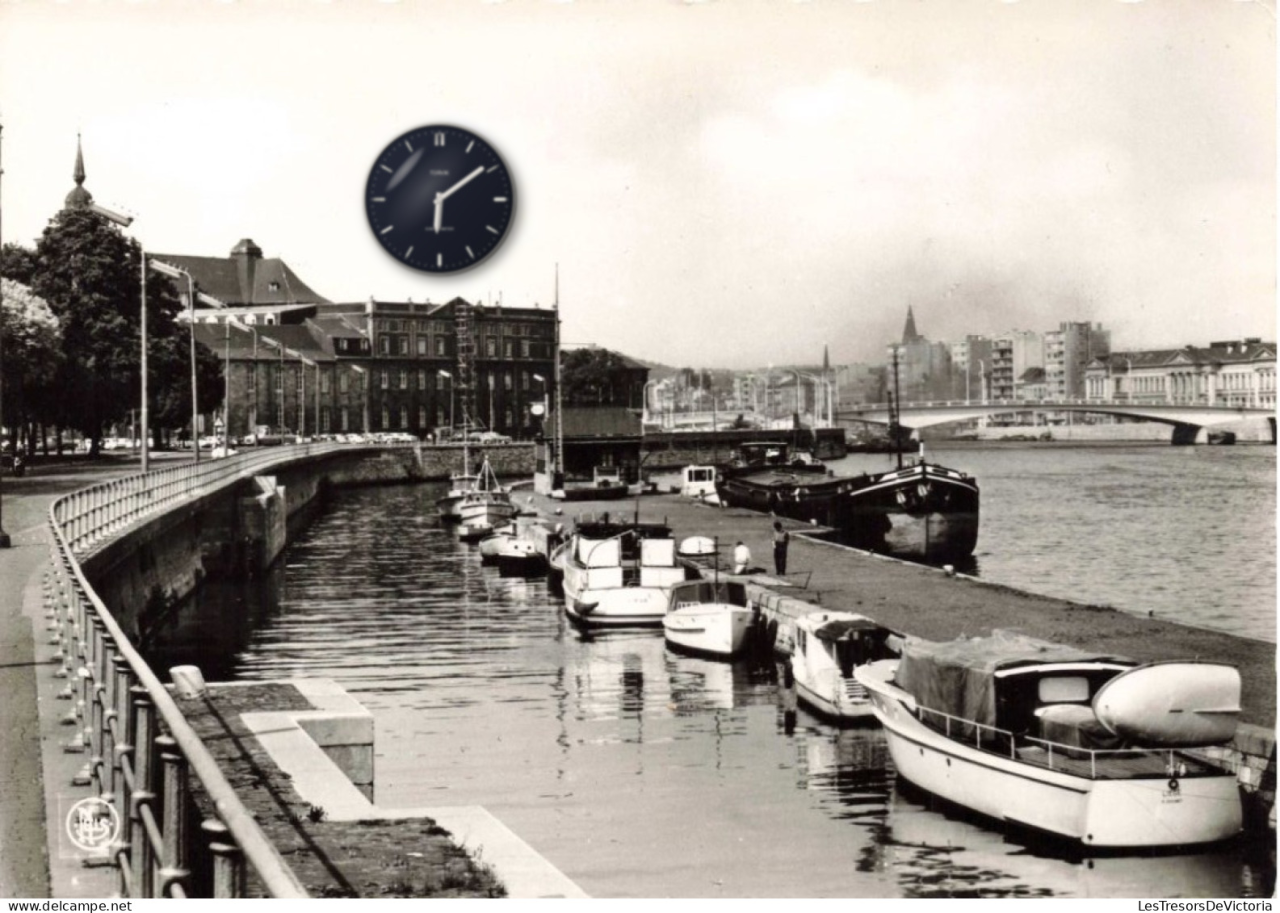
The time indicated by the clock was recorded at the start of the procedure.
6:09
